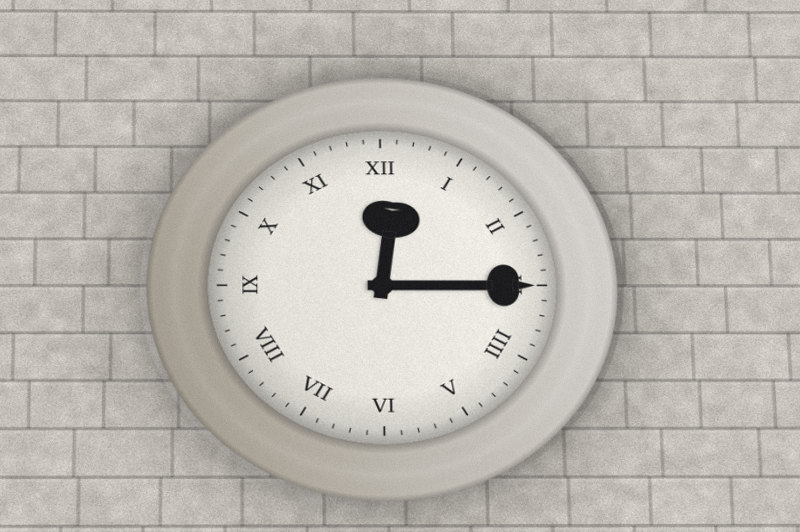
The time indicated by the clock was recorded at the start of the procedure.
12:15
